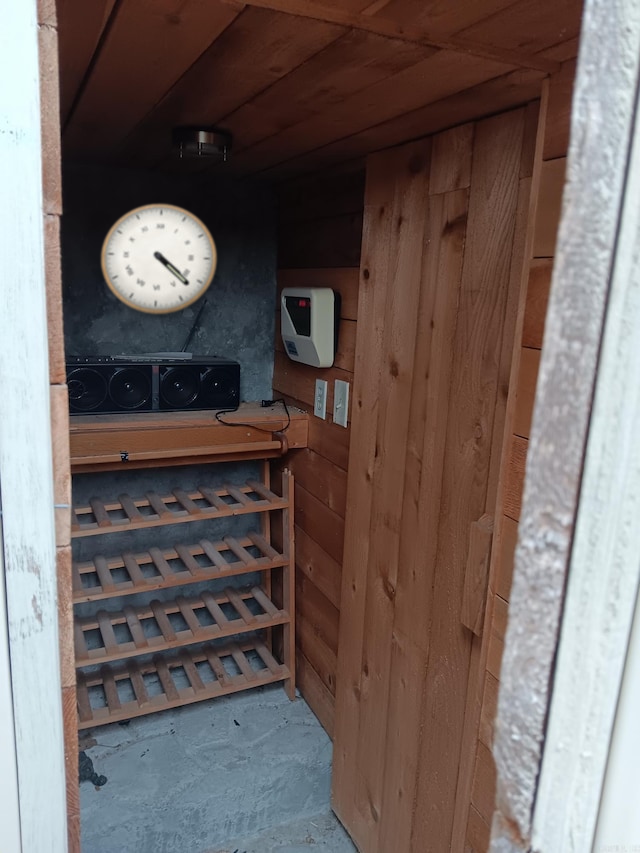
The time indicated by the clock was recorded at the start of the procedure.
4:22
